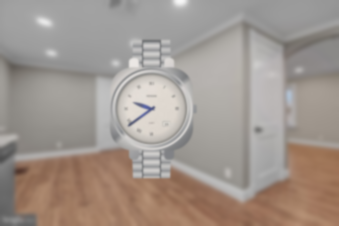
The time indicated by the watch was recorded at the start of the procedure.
9:39
